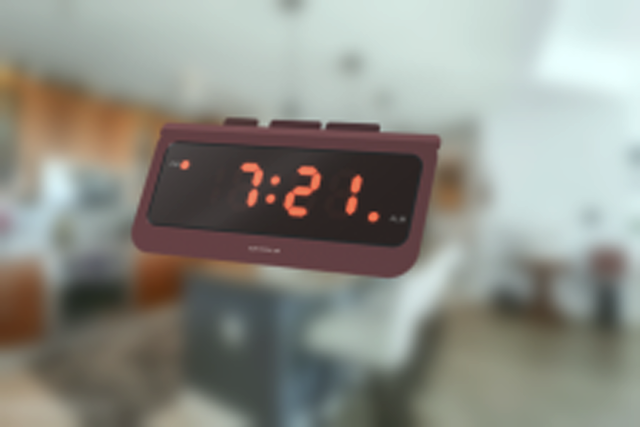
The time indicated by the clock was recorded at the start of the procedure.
7:21
